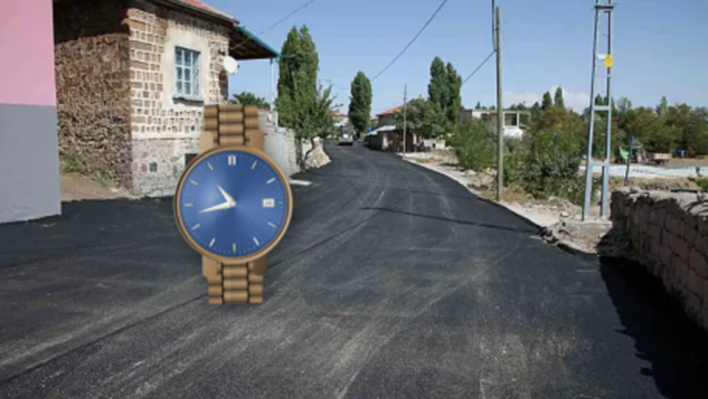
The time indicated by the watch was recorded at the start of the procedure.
10:43
